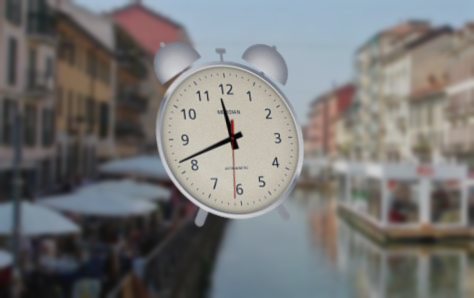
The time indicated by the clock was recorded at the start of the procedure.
11:41:31
